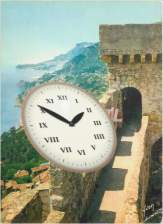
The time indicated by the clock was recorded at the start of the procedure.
1:51
